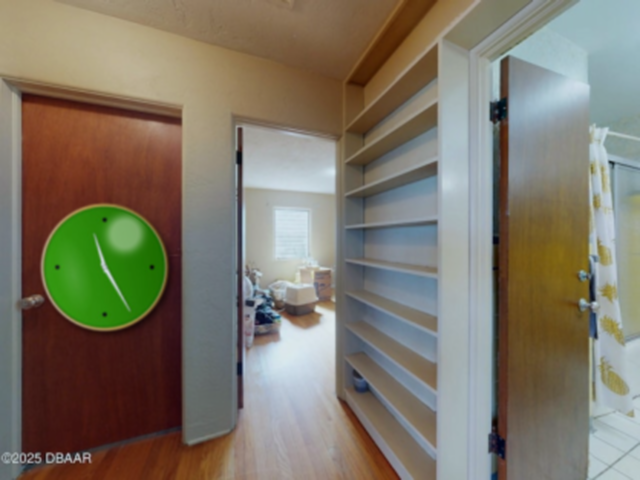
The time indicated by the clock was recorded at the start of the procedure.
11:25
